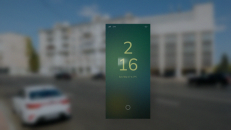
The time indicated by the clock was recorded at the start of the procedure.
2:16
